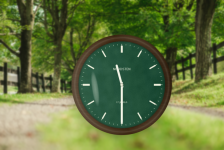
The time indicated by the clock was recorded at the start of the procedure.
11:30
